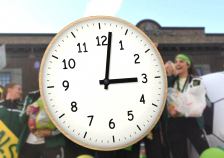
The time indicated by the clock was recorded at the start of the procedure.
3:02
